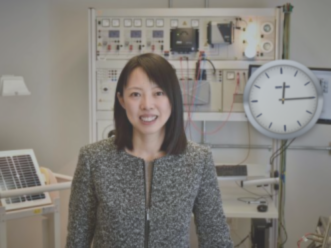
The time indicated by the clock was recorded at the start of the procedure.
12:15
